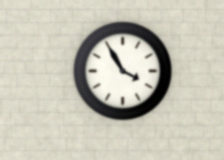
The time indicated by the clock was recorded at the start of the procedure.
3:55
